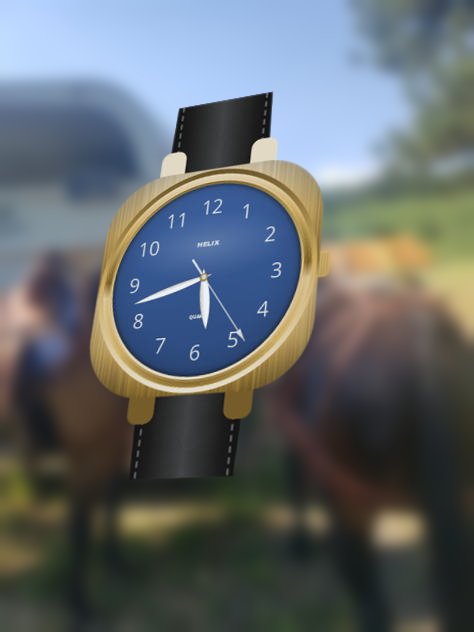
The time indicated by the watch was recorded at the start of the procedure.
5:42:24
